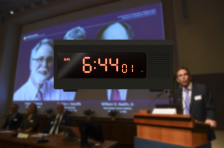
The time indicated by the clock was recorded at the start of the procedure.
6:44:01
